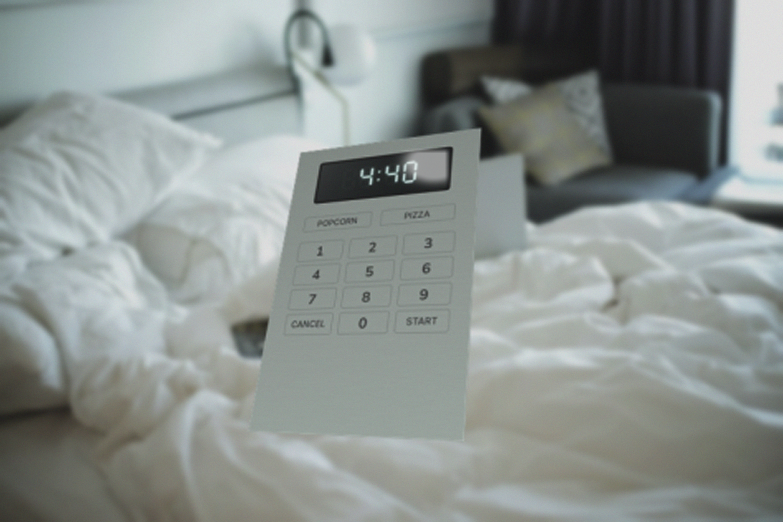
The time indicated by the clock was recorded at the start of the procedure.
4:40
